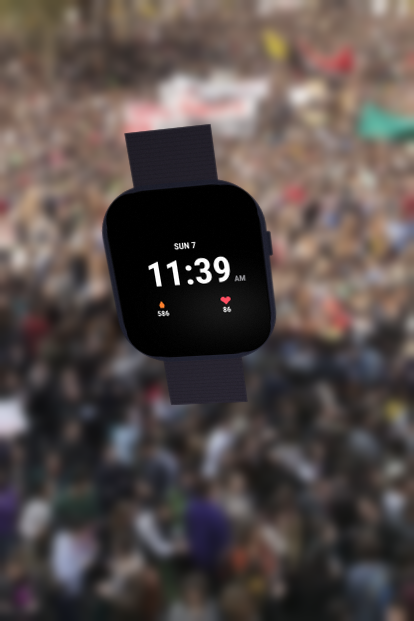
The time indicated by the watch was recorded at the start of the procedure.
11:39
